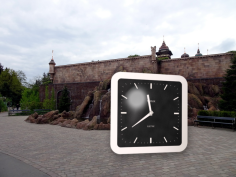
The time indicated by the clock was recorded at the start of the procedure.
11:39
